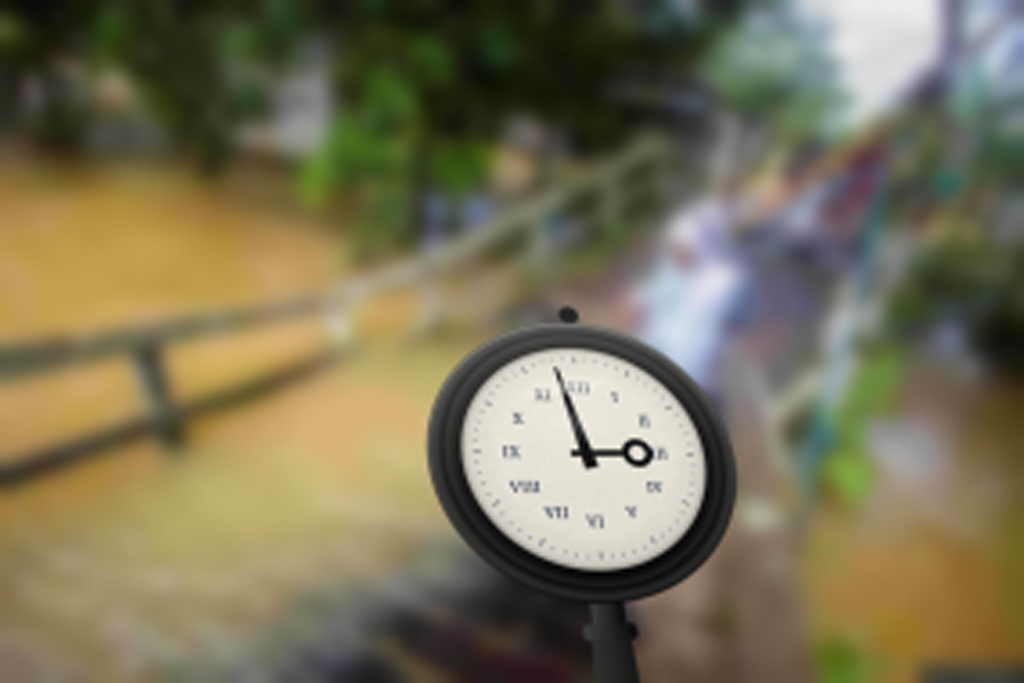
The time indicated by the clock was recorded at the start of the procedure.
2:58
